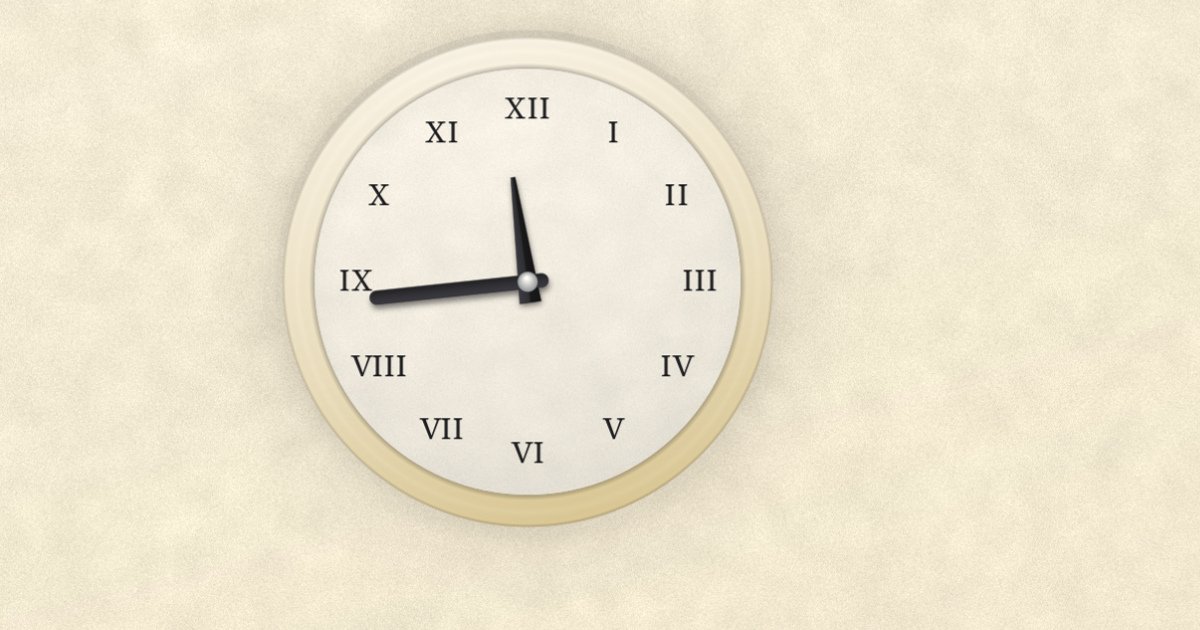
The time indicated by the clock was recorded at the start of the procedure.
11:44
